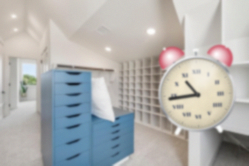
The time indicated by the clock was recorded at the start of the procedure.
10:44
